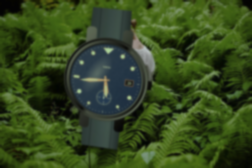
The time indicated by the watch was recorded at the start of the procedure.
5:44
